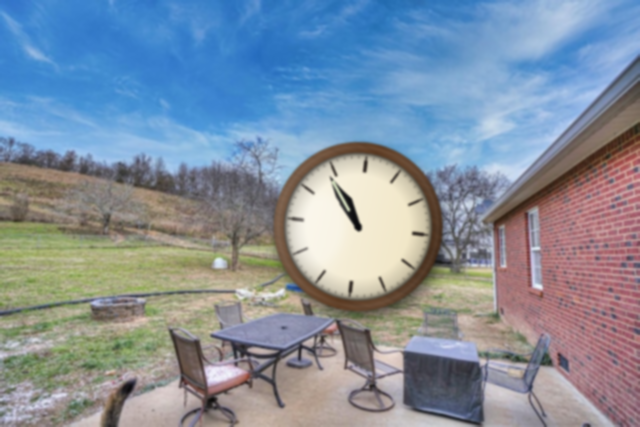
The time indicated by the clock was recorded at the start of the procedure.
10:54
